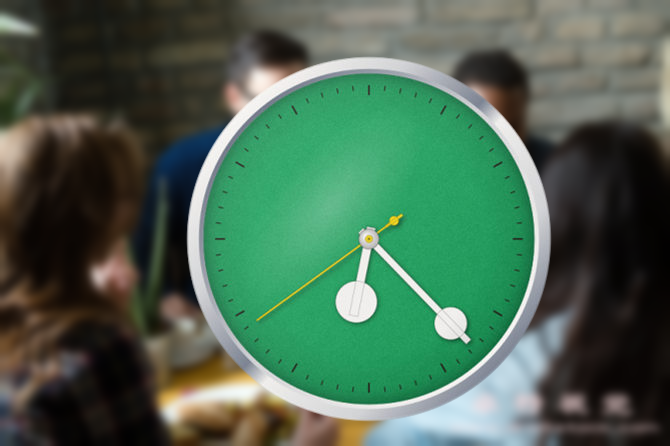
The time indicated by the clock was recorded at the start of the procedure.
6:22:39
